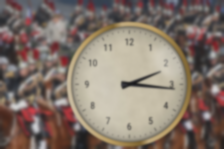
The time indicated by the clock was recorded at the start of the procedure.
2:16
